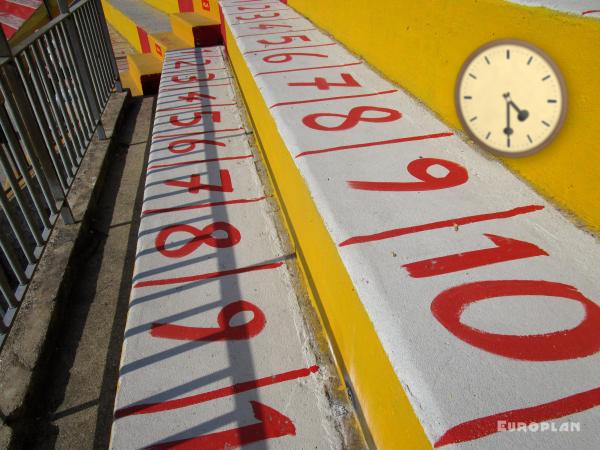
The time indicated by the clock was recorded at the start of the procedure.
4:30
